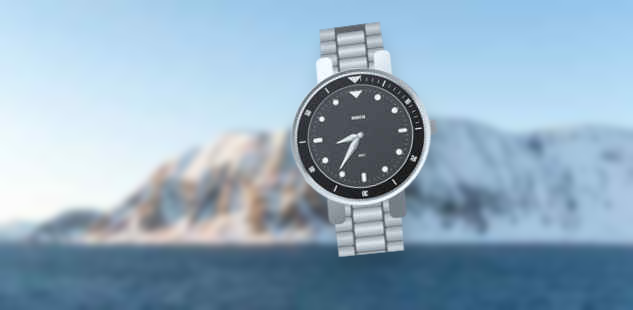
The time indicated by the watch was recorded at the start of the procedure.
8:36
